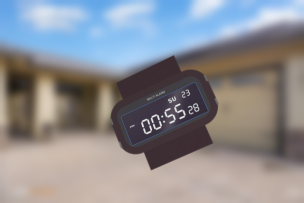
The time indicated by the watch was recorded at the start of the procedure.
0:55:28
